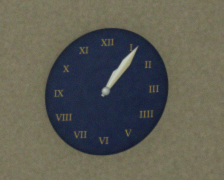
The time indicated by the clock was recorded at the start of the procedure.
1:06
